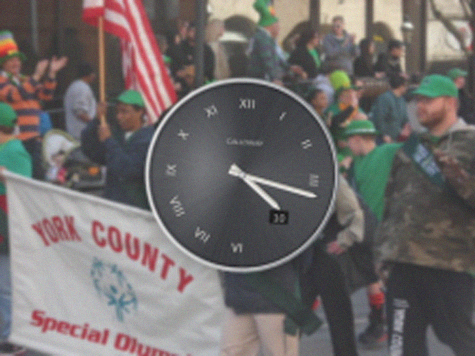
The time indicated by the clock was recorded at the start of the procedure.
4:17
